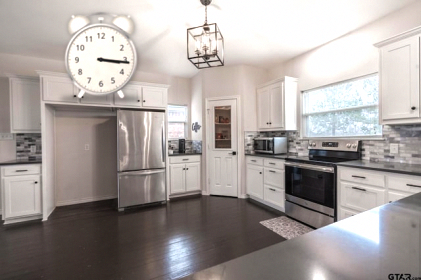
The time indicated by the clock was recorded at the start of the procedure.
3:16
